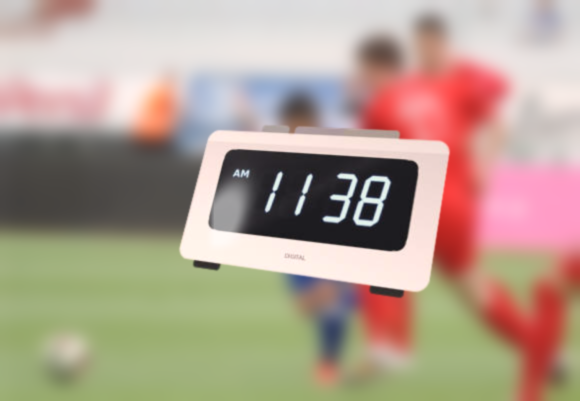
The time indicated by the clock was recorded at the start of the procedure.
11:38
